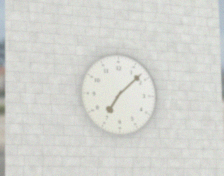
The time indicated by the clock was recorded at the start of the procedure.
7:08
